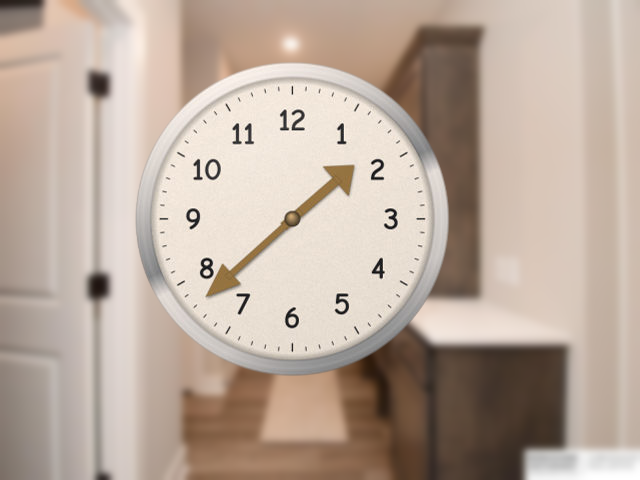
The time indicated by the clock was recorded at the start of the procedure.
1:38
